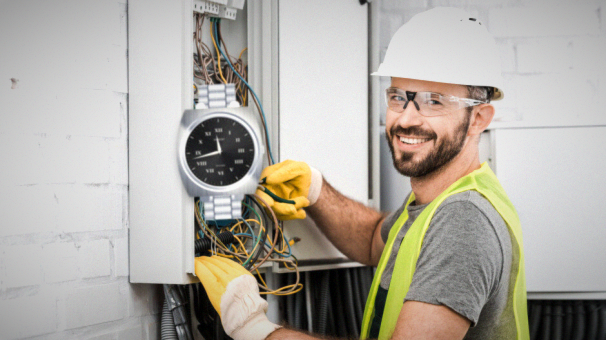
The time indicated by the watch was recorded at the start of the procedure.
11:43
